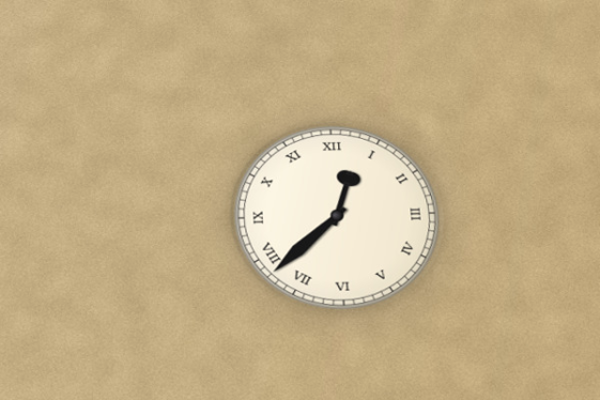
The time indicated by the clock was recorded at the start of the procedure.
12:38
